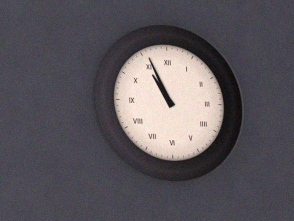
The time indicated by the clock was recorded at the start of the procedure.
10:56
